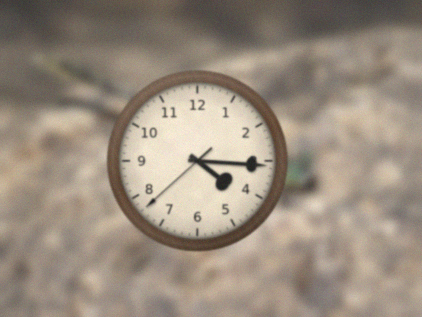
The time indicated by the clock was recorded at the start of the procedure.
4:15:38
